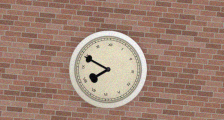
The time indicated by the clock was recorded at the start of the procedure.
7:49
